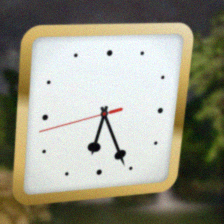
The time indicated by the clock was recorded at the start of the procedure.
6:25:43
